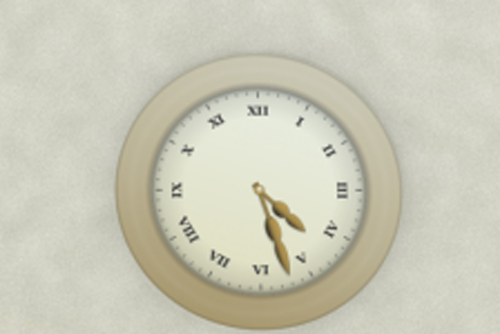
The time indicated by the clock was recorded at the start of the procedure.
4:27
